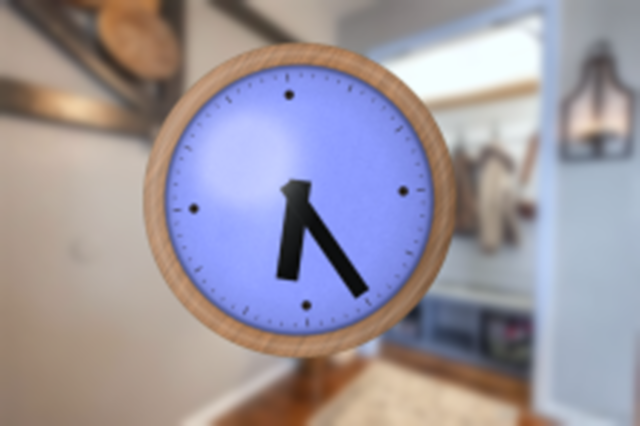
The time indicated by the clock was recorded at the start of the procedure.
6:25
